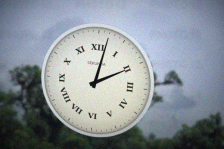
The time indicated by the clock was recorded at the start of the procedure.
2:02
